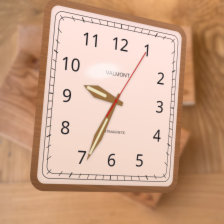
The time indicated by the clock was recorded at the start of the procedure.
9:34:05
